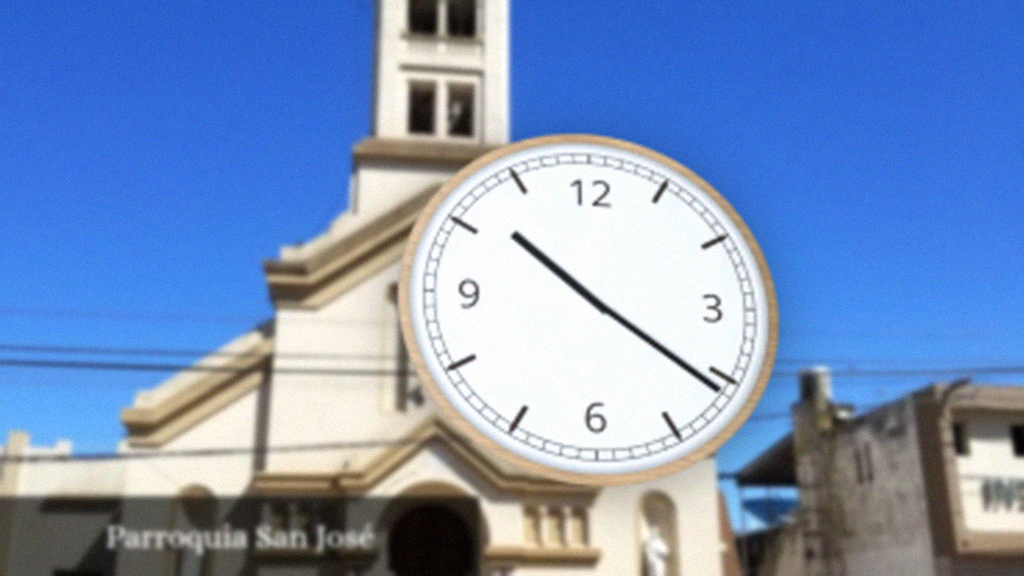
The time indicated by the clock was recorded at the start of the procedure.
10:21
